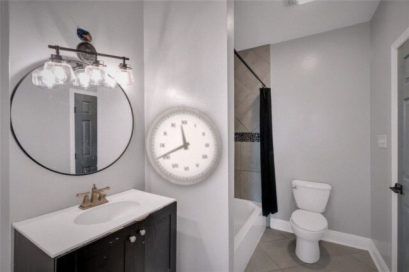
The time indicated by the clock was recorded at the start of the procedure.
11:41
